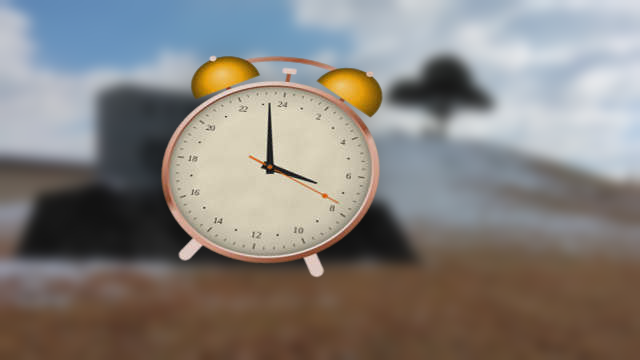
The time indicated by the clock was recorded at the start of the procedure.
6:58:19
